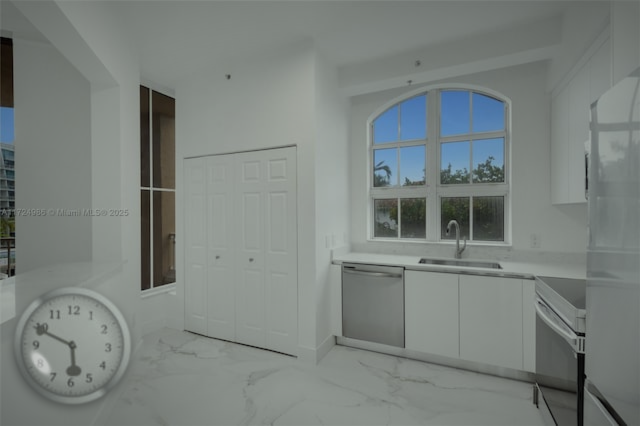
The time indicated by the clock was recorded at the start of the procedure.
5:49
